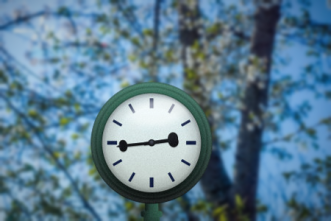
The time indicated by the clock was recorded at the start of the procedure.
2:44
